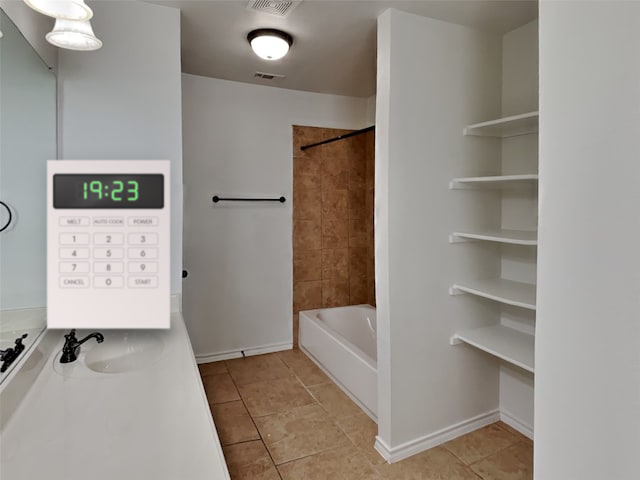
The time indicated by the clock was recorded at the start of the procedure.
19:23
